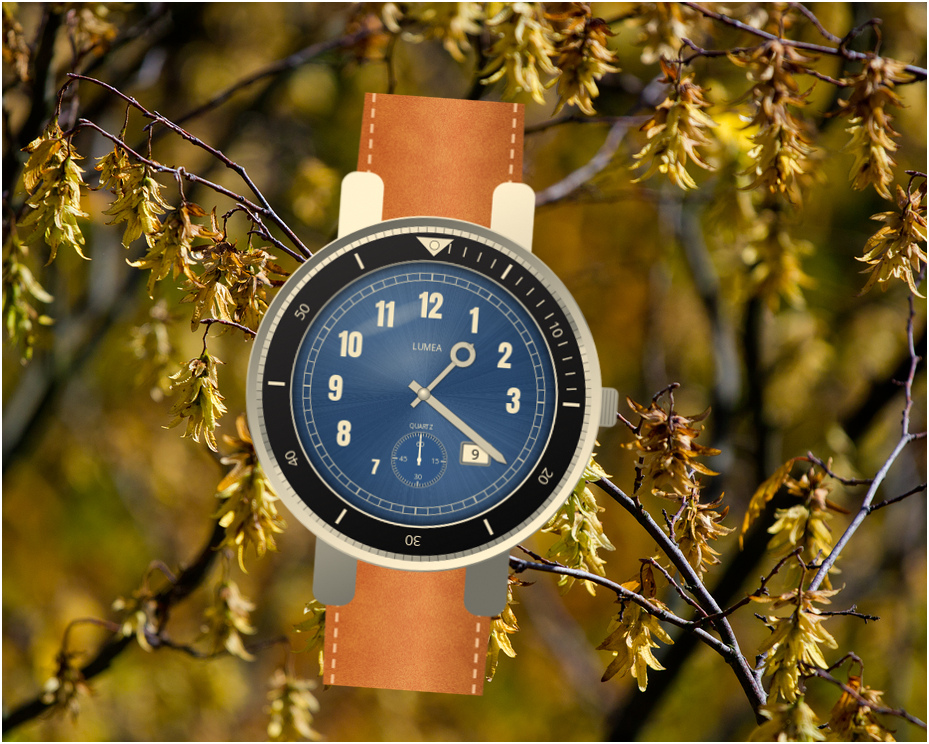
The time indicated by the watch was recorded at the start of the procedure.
1:21
